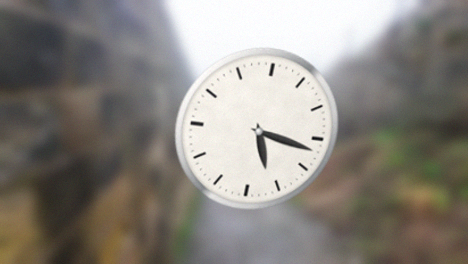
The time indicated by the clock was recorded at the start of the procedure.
5:17
